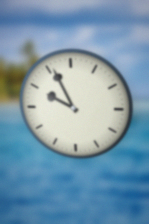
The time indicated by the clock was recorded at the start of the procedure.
9:56
